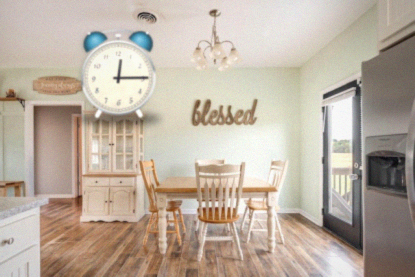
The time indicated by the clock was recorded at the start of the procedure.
12:15
